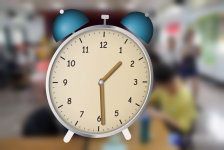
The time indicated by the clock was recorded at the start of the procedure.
1:29
